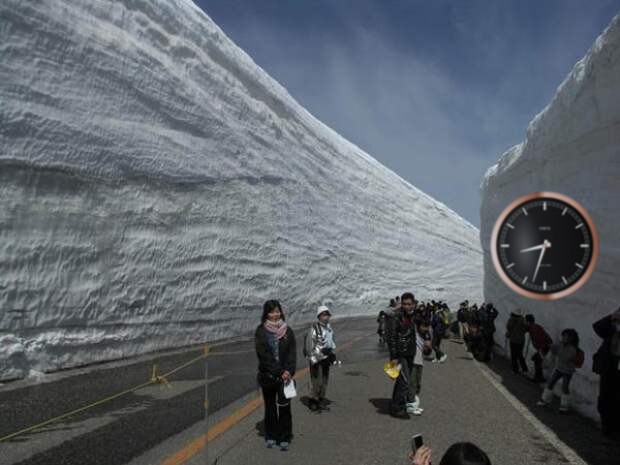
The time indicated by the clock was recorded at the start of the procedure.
8:33
